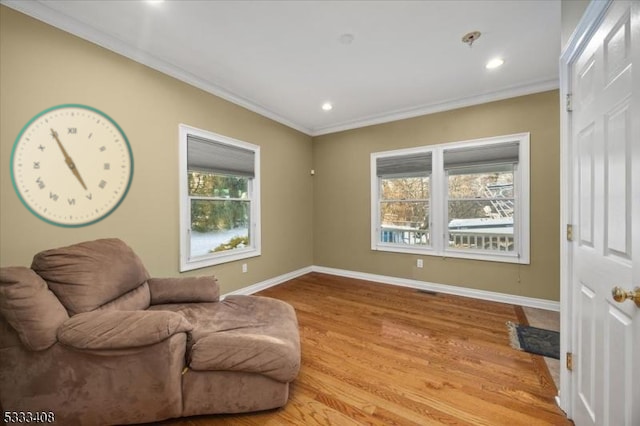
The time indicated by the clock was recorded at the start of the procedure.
4:55
